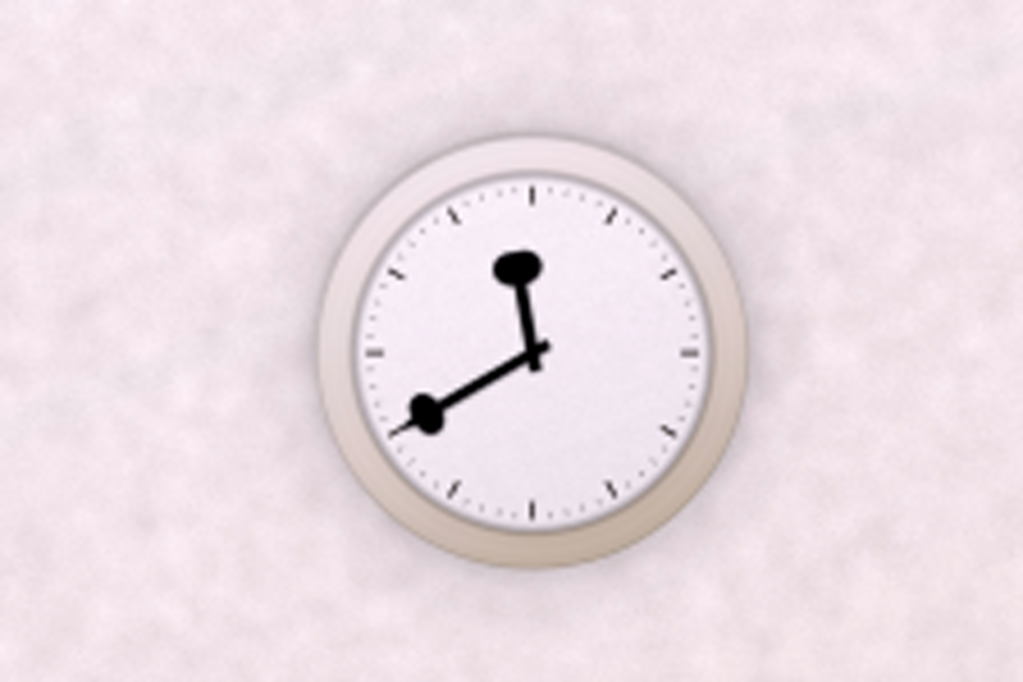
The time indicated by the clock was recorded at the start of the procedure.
11:40
